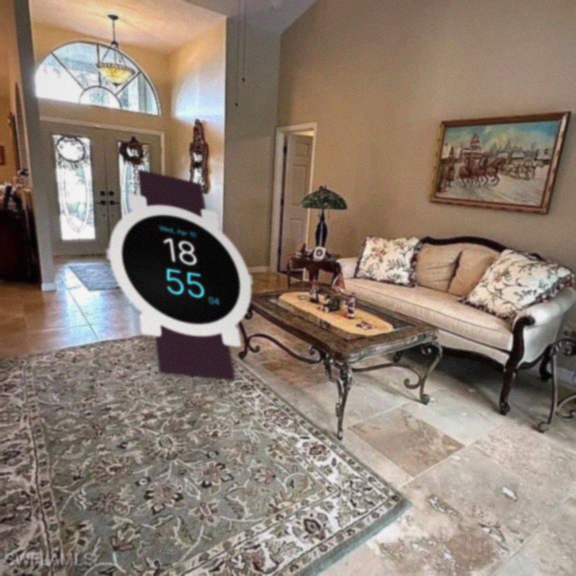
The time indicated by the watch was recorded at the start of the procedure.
18:55
